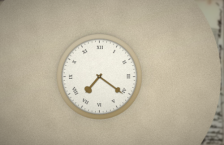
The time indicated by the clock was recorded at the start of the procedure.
7:21
